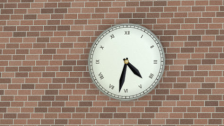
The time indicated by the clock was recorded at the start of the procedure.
4:32
